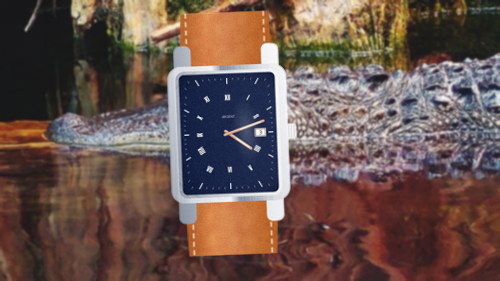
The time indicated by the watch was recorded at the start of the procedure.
4:12
